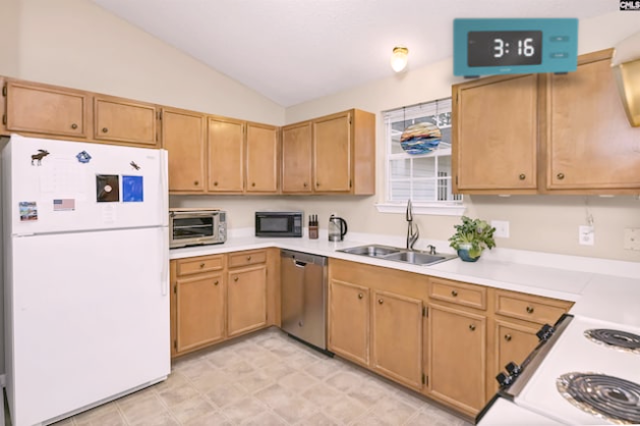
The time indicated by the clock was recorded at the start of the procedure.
3:16
